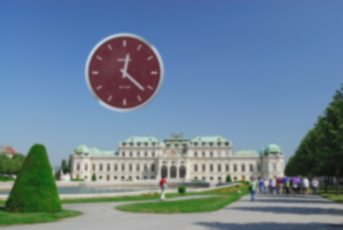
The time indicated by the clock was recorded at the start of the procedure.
12:22
